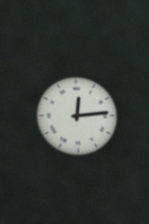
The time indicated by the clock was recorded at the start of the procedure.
12:14
